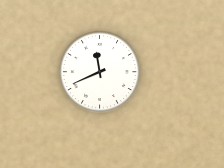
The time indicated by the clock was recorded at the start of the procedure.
11:41
